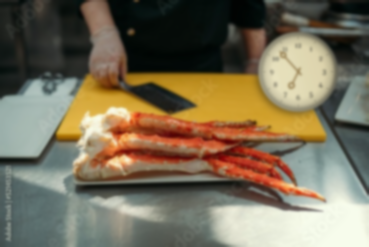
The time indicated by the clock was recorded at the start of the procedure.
6:53
